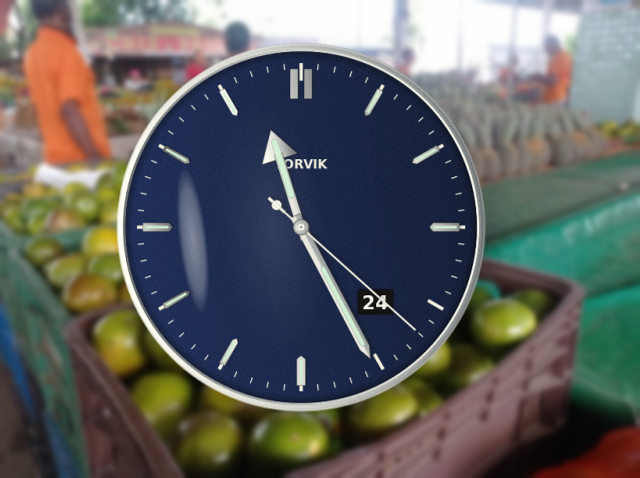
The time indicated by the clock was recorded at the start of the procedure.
11:25:22
